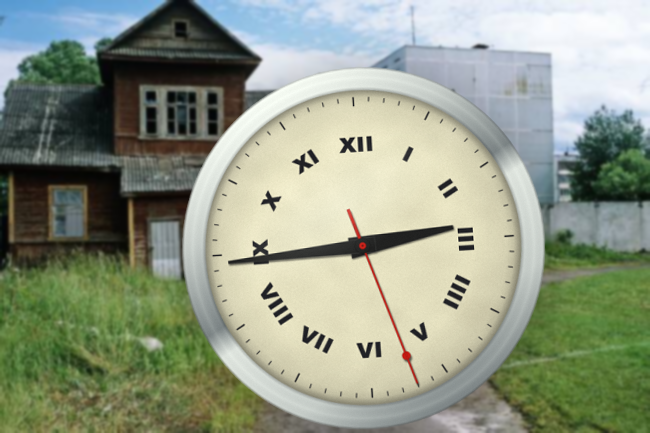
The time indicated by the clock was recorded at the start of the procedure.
2:44:27
